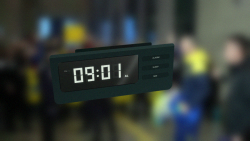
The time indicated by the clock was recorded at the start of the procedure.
9:01
